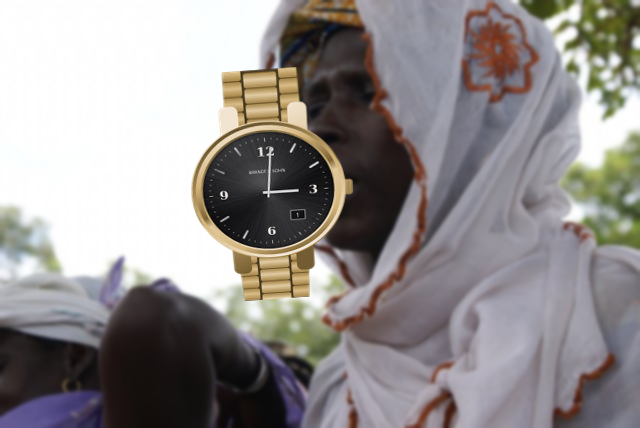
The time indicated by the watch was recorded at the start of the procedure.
3:01
